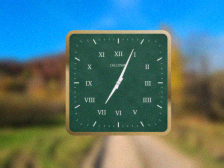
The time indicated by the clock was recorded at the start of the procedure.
7:04
